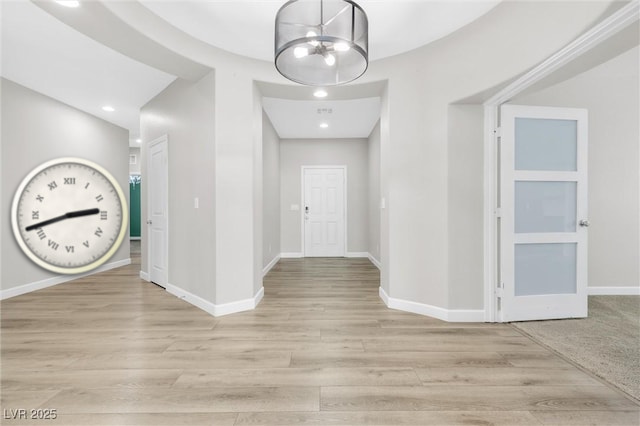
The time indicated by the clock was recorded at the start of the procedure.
2:42
